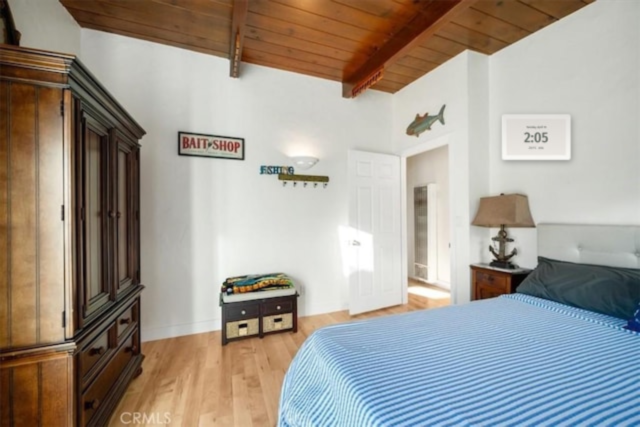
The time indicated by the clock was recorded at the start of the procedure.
2:05
